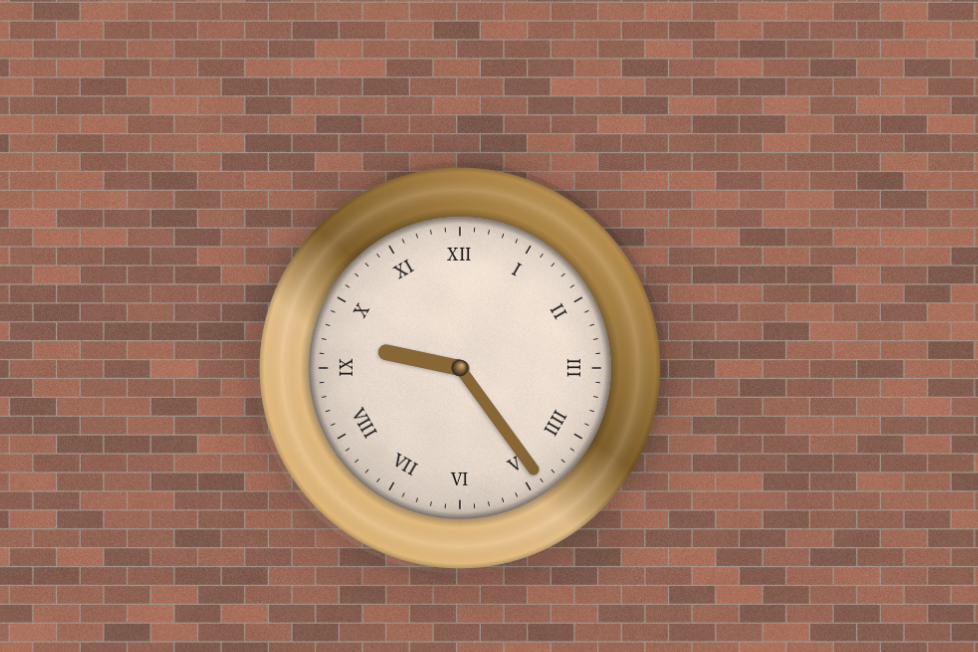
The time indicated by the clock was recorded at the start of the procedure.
9:24
